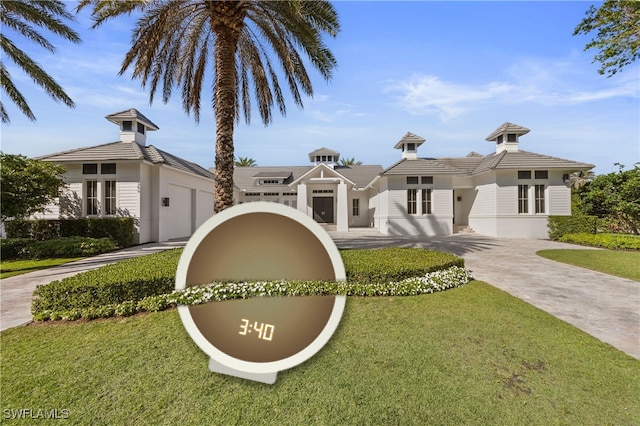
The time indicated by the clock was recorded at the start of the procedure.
3:40
